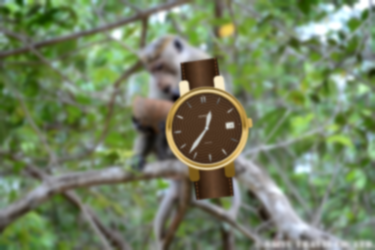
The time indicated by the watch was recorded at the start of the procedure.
12:37
